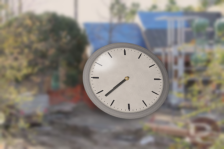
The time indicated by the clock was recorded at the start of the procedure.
7:38
